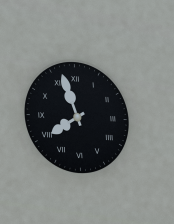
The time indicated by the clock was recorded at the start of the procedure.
7:57
